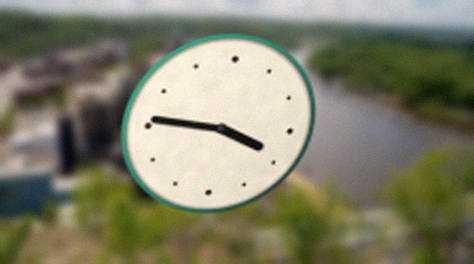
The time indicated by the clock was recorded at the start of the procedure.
3:46
